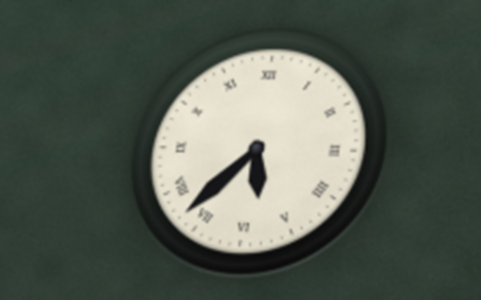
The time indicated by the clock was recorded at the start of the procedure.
5:37
